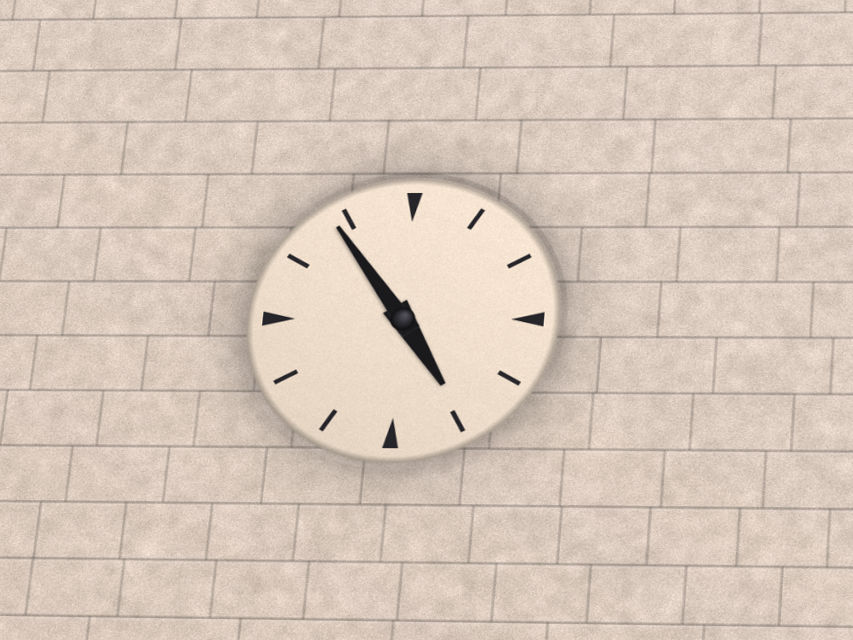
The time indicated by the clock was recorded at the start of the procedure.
4:54
